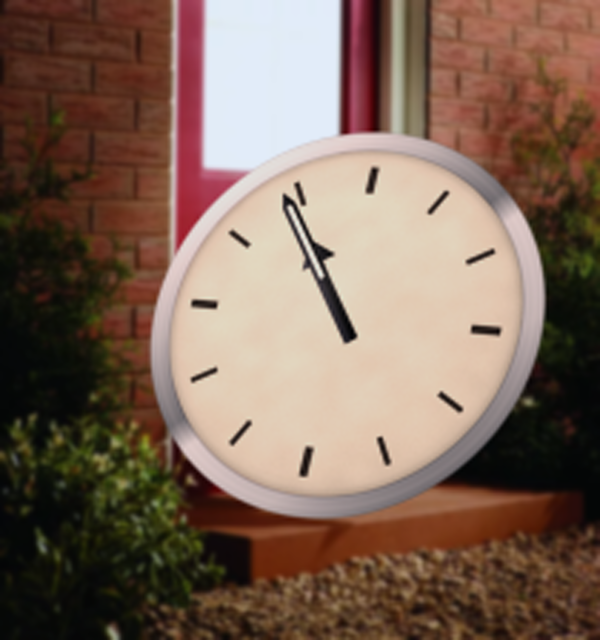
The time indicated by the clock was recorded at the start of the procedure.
10:54
